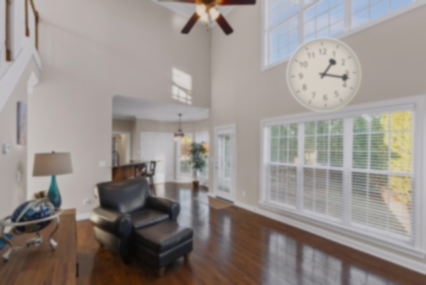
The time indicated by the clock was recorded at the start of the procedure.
1:17
